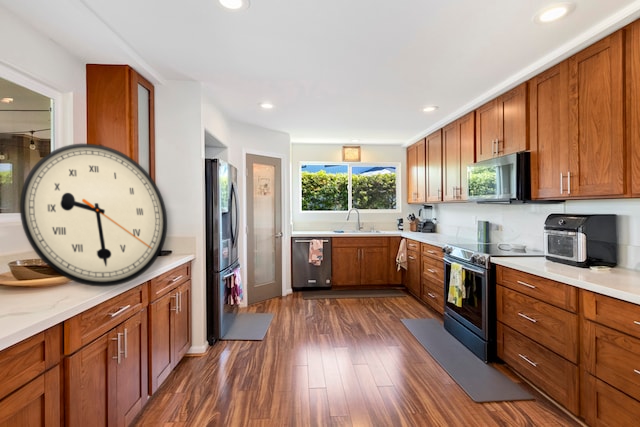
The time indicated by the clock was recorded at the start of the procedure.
9:29:21
